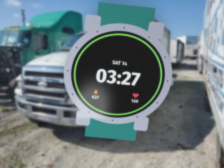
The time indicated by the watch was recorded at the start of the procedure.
3:27
